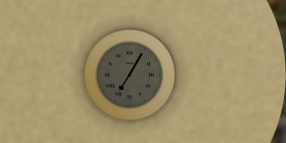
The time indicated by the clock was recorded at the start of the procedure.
7:05
